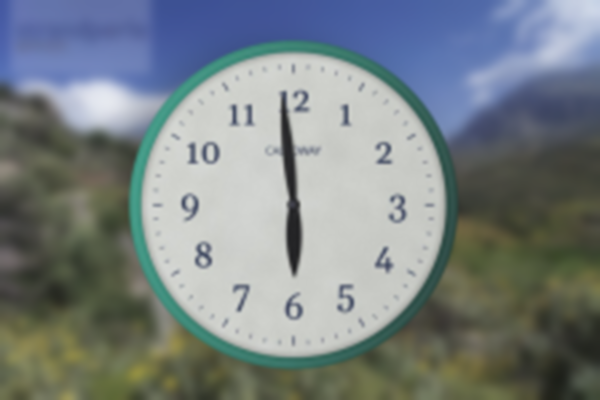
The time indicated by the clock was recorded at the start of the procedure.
5:59
